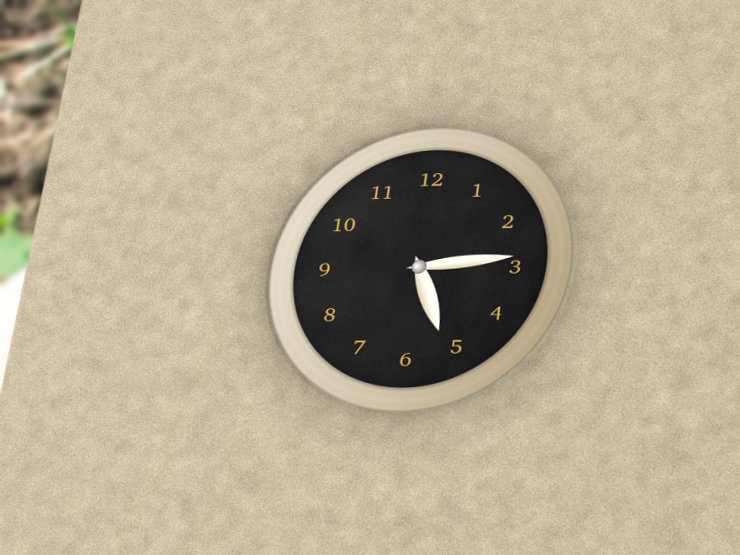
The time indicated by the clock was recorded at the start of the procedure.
5:14
